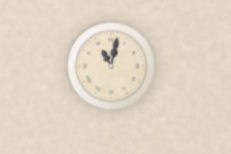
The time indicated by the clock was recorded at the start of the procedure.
11:02
